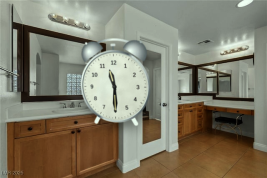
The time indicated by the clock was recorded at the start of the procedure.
11:30
